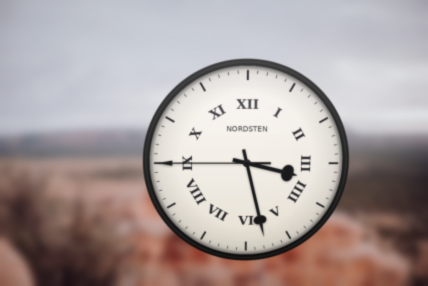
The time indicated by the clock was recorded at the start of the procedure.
3:27:45
